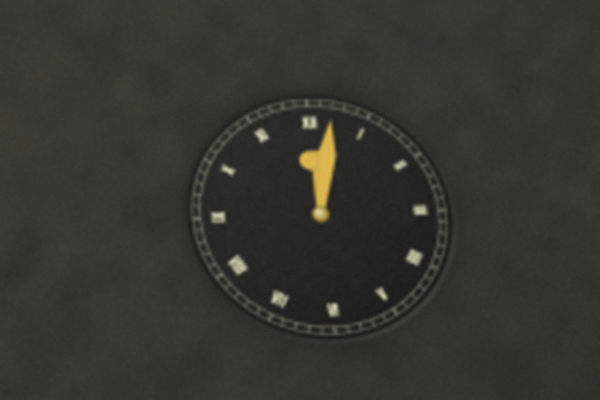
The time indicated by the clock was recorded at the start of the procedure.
12:02
